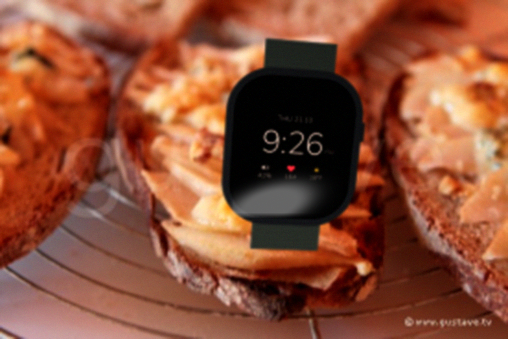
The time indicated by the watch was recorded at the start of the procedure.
9:26
